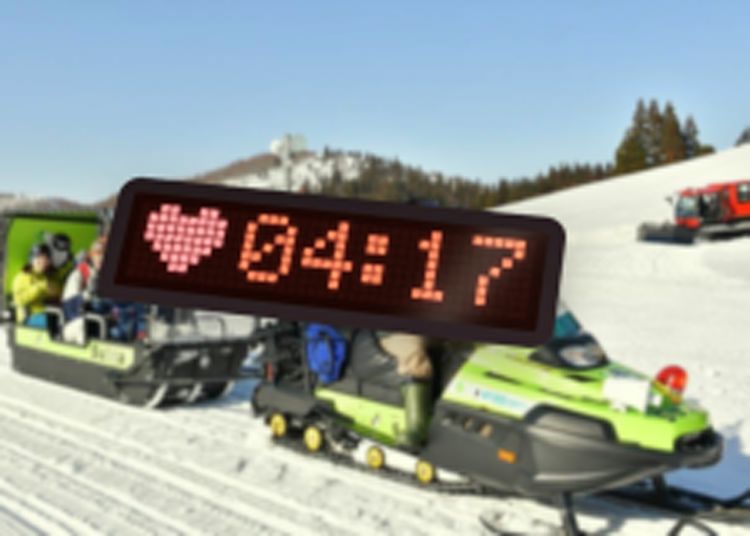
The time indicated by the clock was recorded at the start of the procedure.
4:17
